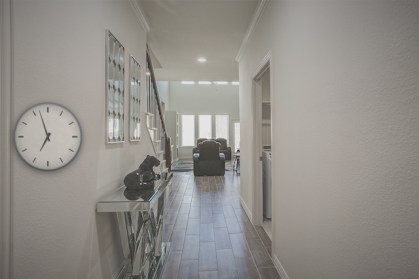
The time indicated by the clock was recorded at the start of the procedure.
6:57
